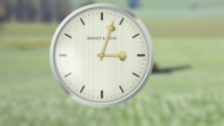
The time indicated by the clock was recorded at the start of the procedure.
3:03
